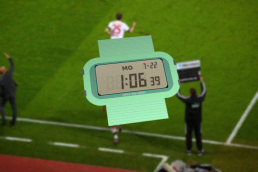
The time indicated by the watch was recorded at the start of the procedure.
1:06:39
